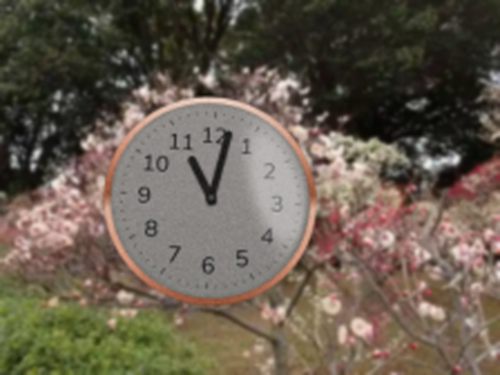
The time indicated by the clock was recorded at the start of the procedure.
11:02
